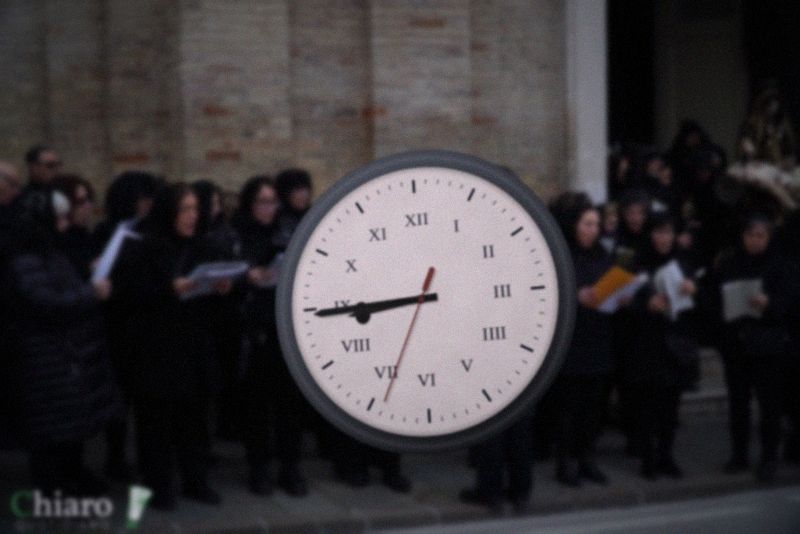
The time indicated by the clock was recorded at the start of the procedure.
8:44:34
